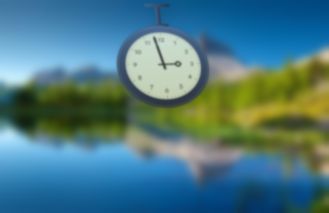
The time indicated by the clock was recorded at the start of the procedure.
2:58
